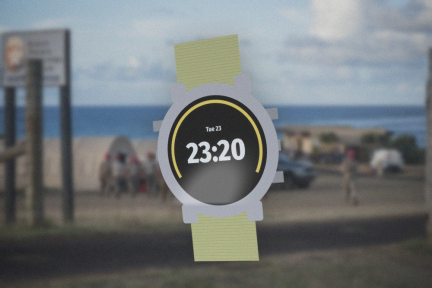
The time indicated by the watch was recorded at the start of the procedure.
23:20
